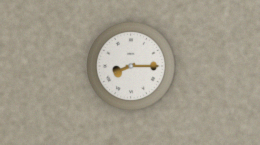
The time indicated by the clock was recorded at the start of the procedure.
8:15
